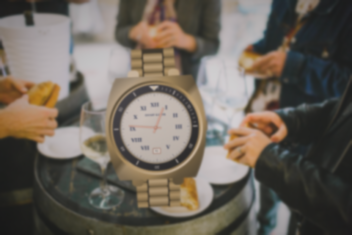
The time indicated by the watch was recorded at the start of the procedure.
12:46
